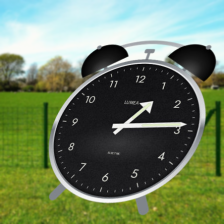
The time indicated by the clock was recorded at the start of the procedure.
1:14
